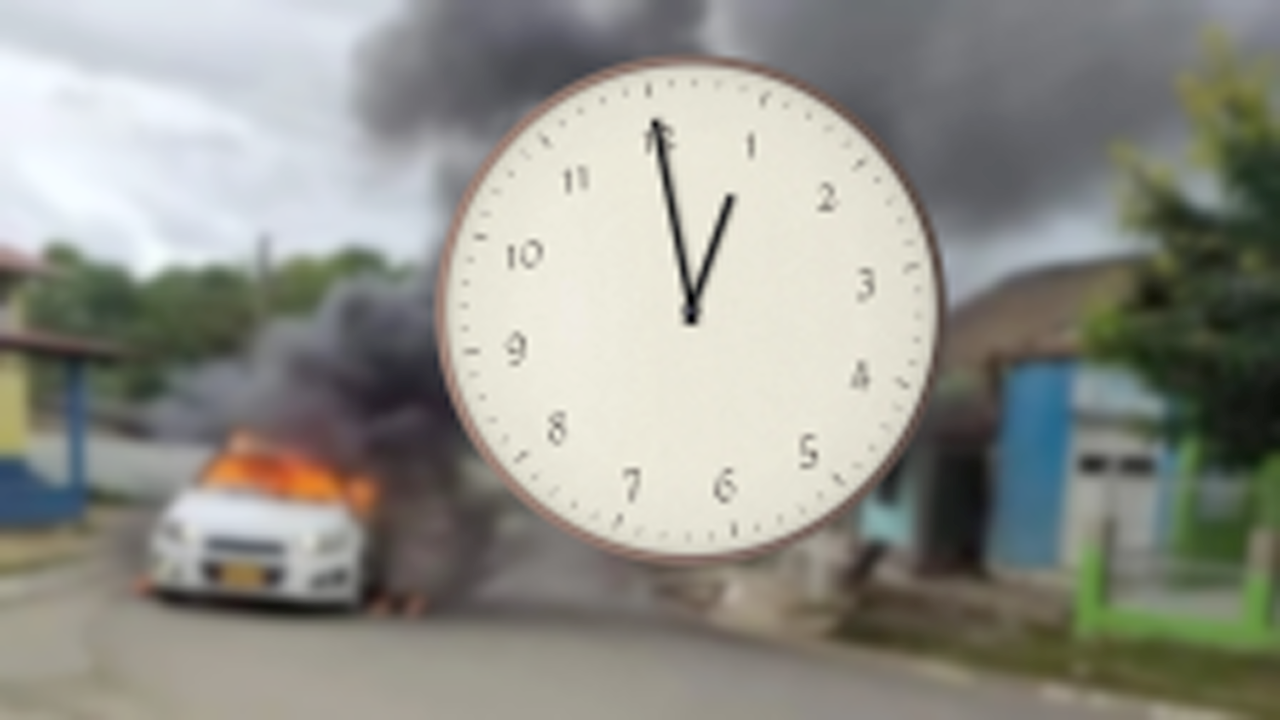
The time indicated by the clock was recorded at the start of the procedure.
1:00
